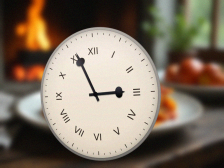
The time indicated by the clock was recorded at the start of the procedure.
2:56
